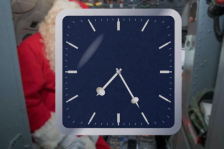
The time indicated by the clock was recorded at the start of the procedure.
7:25
